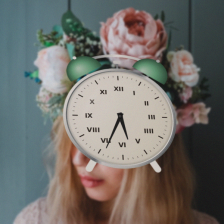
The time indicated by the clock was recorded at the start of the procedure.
5:34
